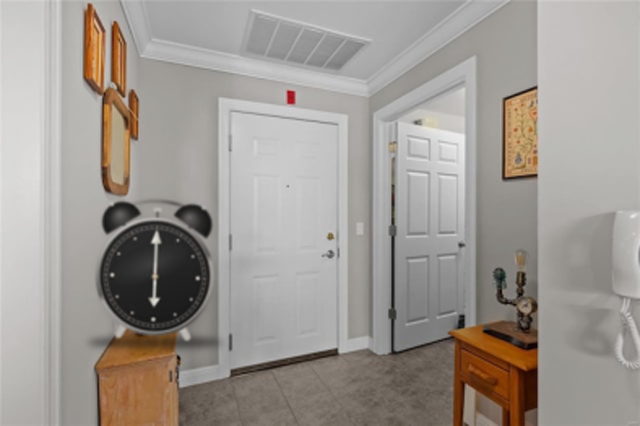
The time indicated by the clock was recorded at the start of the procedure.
6:00
